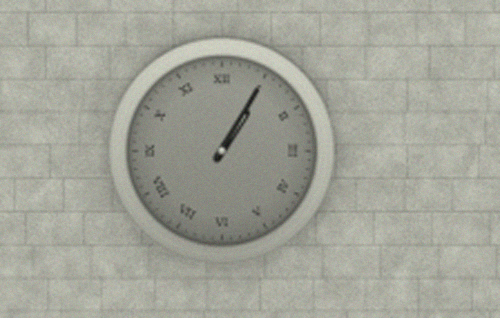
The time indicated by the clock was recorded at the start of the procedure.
1:05
